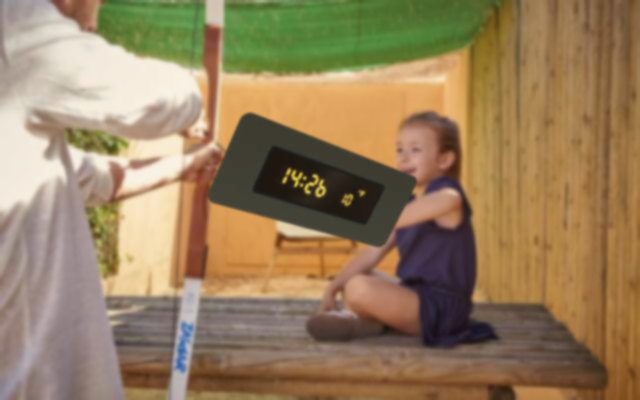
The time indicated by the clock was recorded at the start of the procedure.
14:26
